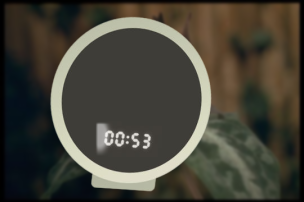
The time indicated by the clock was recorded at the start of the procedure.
0:53
